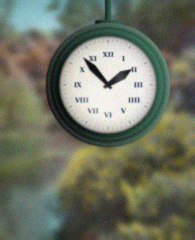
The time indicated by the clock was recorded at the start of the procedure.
1:53
